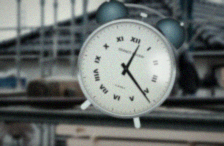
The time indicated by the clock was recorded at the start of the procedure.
12:21
